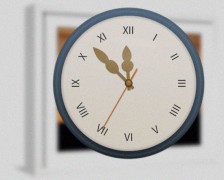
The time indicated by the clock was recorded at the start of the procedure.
11:52:35
